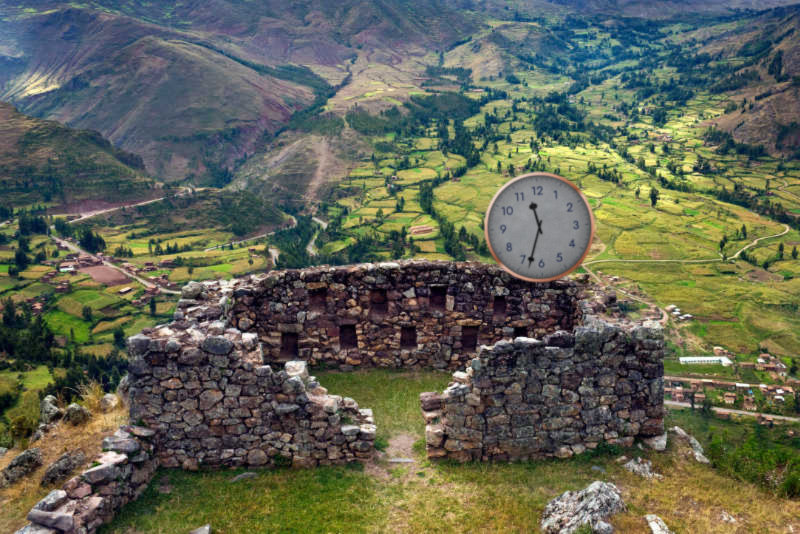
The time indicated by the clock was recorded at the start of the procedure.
11:33
